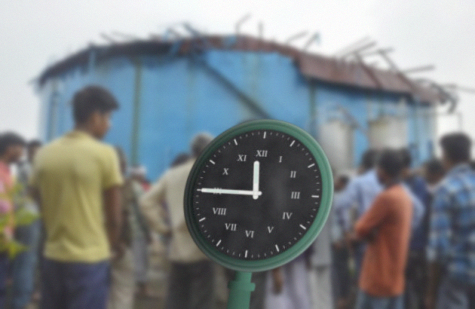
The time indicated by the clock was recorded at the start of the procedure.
11:45
